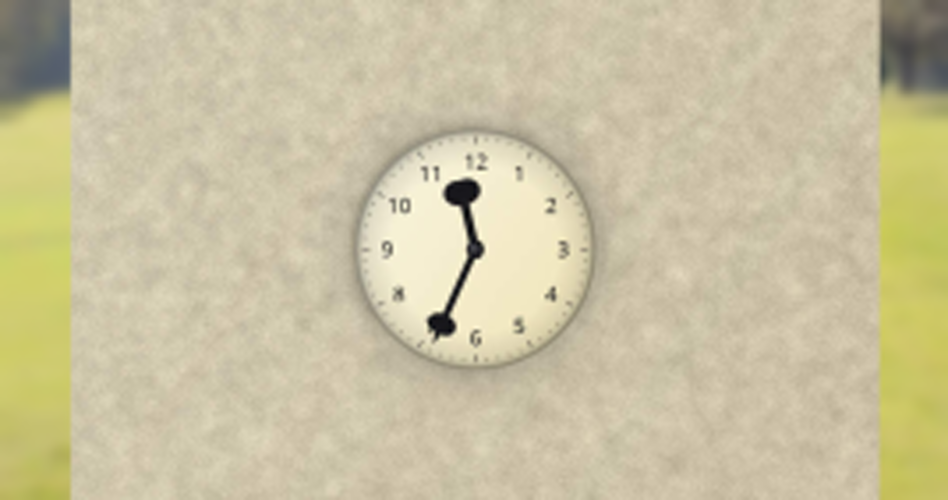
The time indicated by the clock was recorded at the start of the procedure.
11:34
